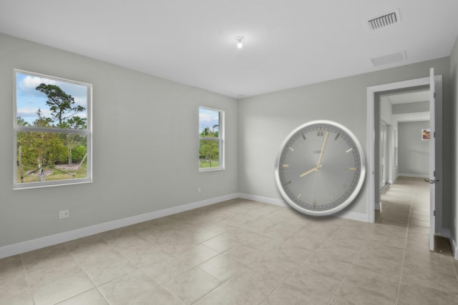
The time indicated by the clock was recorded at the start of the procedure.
8:02
